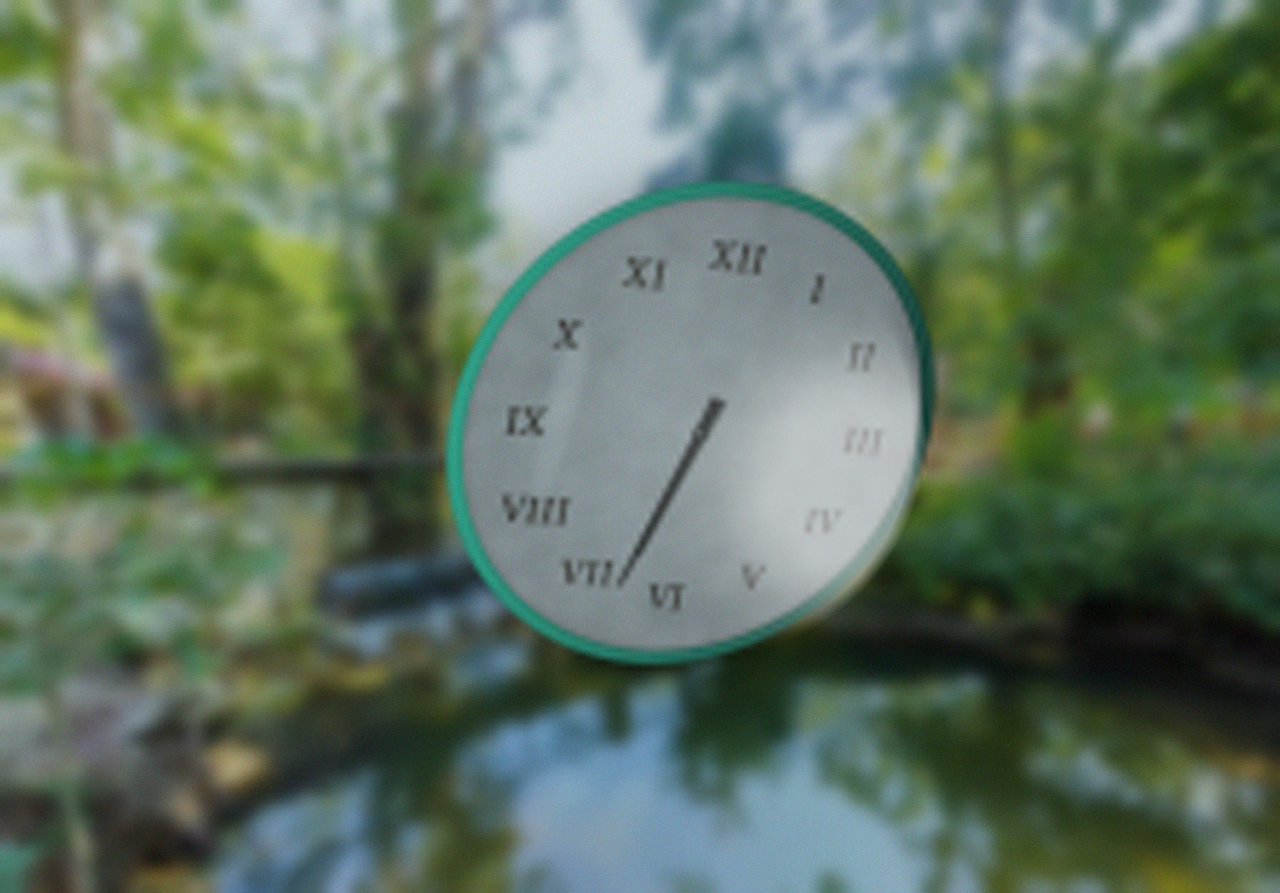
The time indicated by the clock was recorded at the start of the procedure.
6:33
